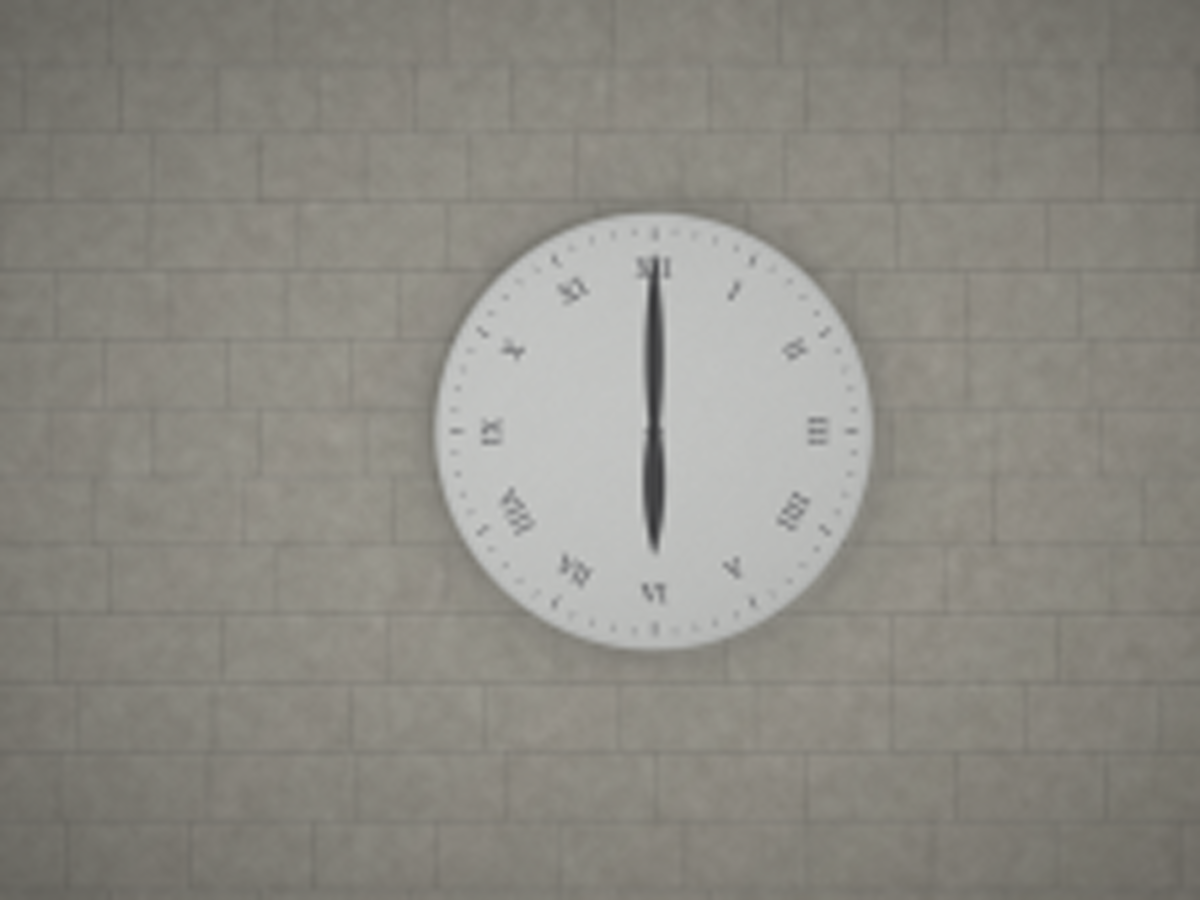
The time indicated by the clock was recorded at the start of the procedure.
6:00
